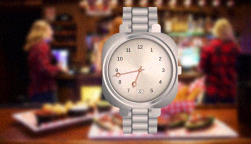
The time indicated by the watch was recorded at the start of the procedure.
6:43
